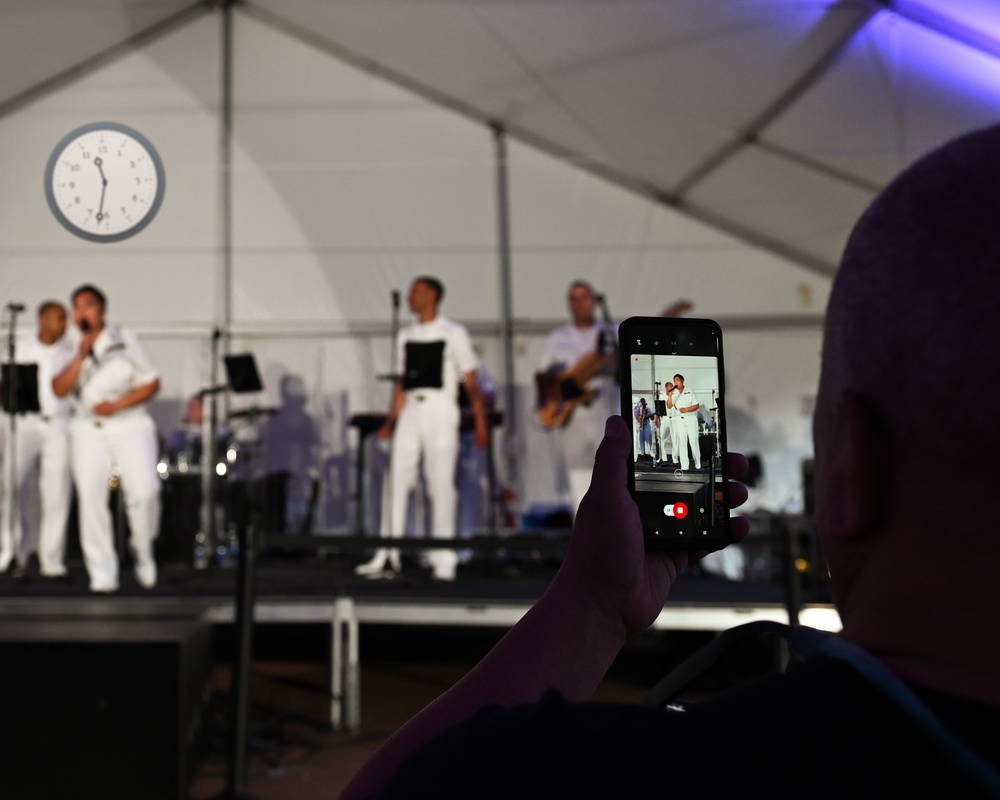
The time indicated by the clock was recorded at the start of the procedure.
11:32
